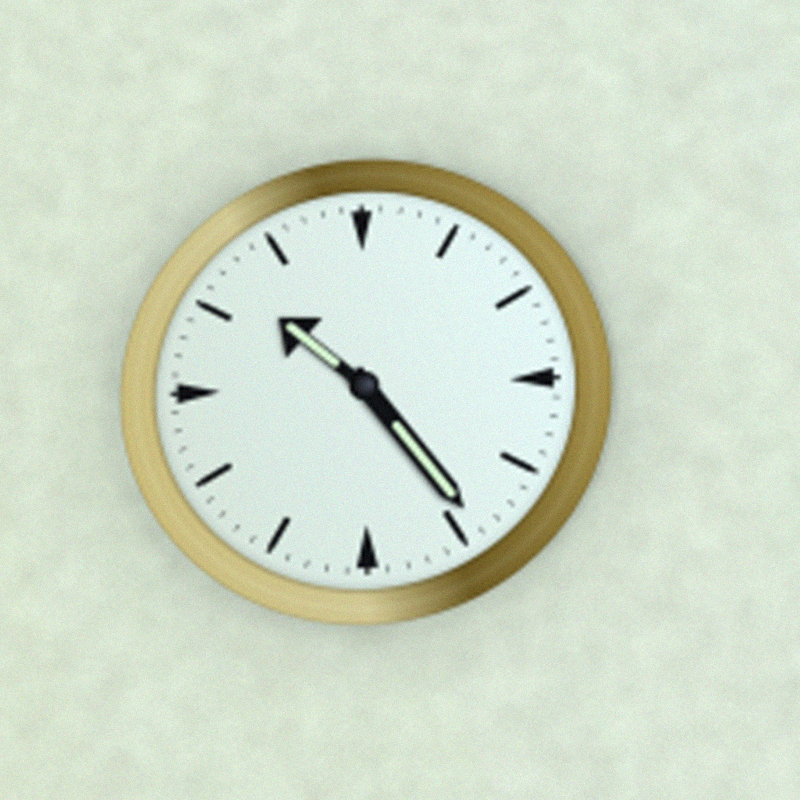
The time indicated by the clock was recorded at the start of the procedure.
10:24
